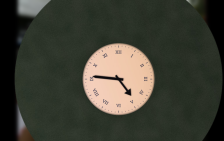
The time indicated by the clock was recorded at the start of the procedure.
4:46
